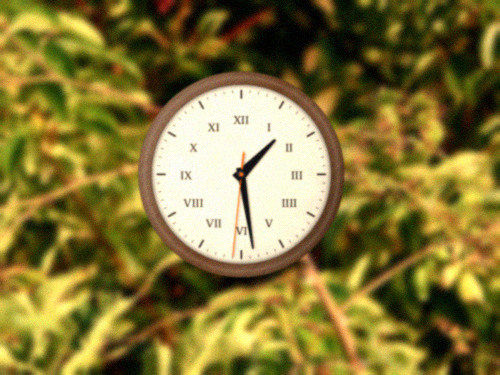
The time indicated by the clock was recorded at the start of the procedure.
1:28:31
